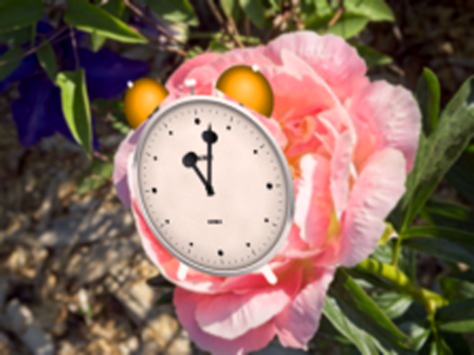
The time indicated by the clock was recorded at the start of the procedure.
11:02
